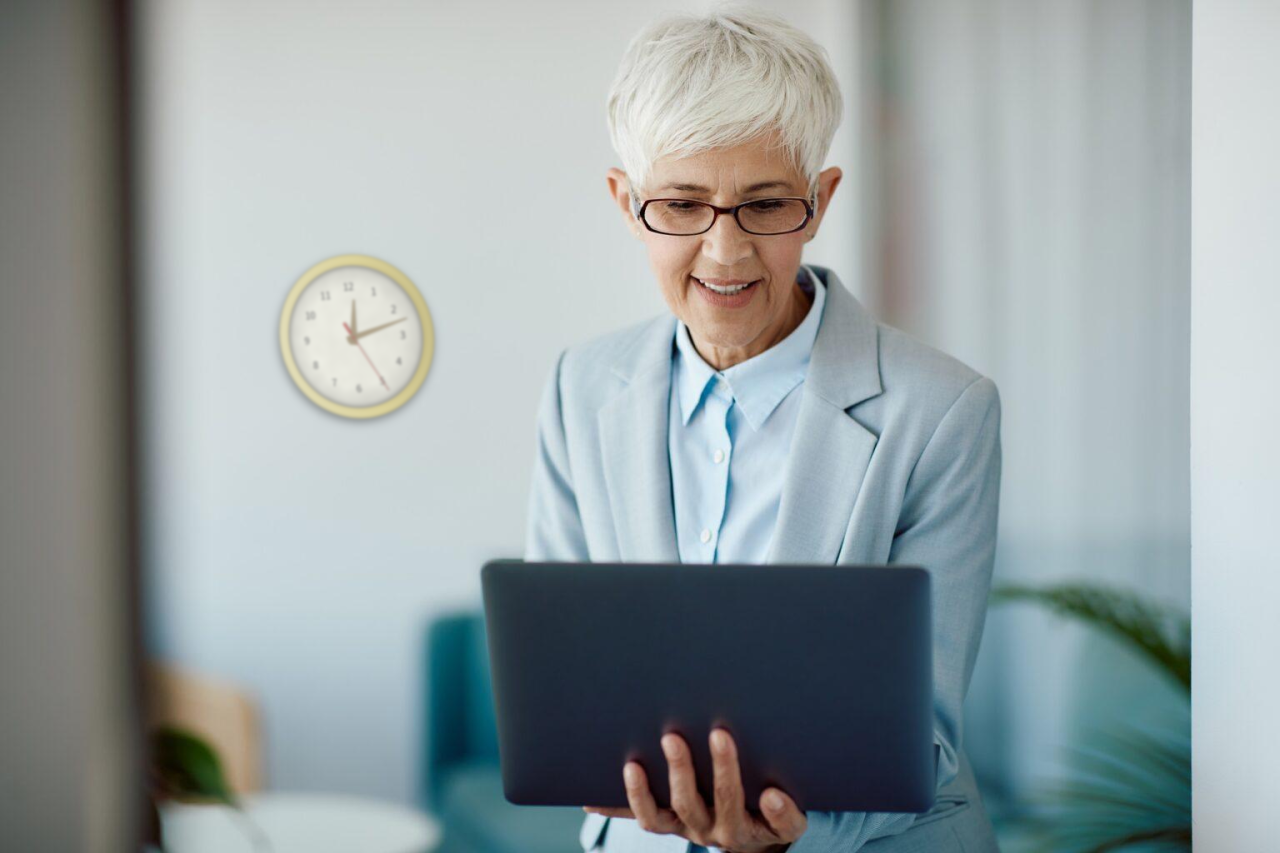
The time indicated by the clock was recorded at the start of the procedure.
12:12:25
